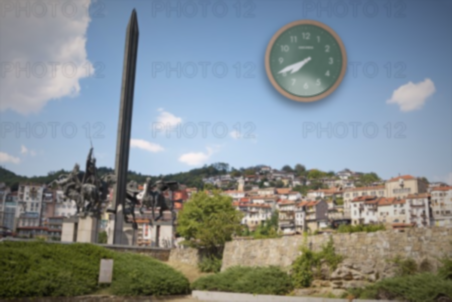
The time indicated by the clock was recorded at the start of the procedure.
7:41
